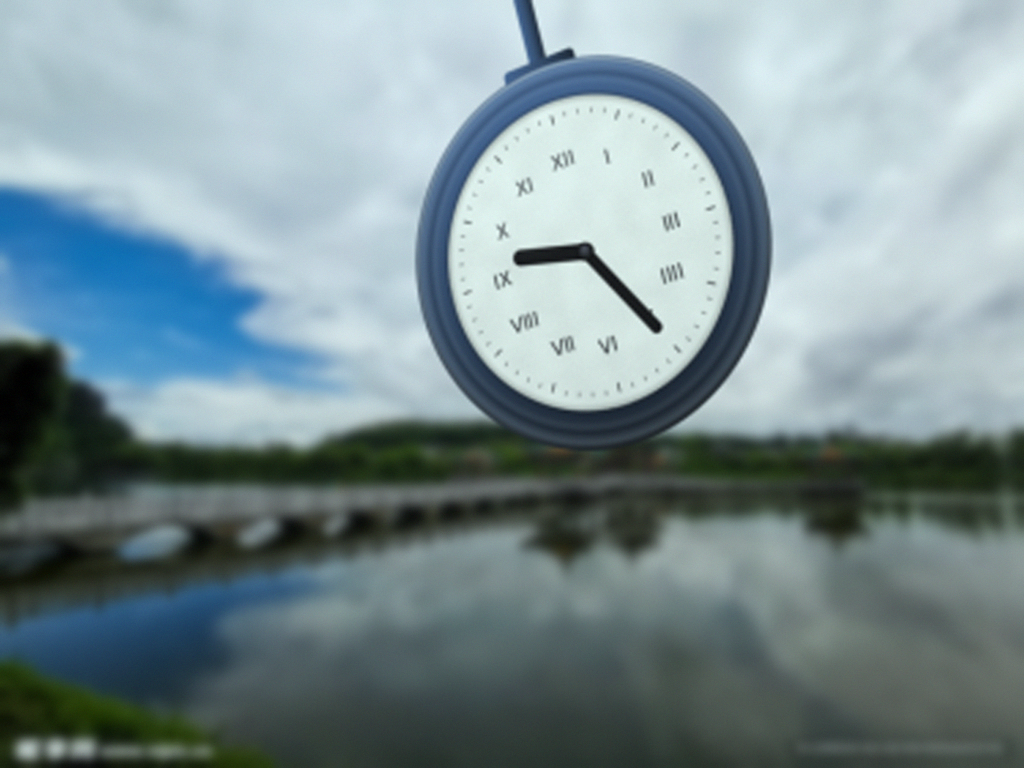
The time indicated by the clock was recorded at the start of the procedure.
9:25
